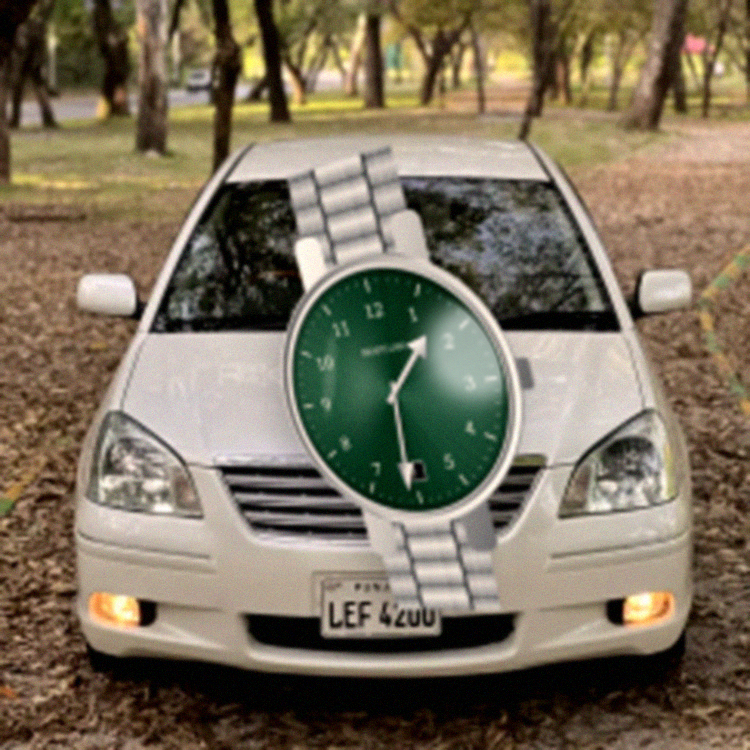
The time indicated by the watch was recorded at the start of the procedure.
1:31
